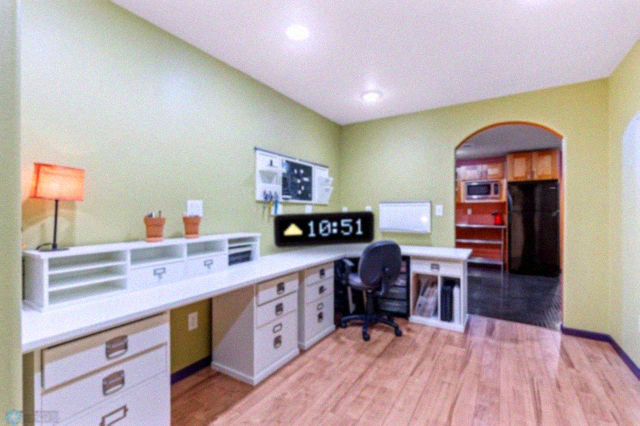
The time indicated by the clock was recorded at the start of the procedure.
10:51
